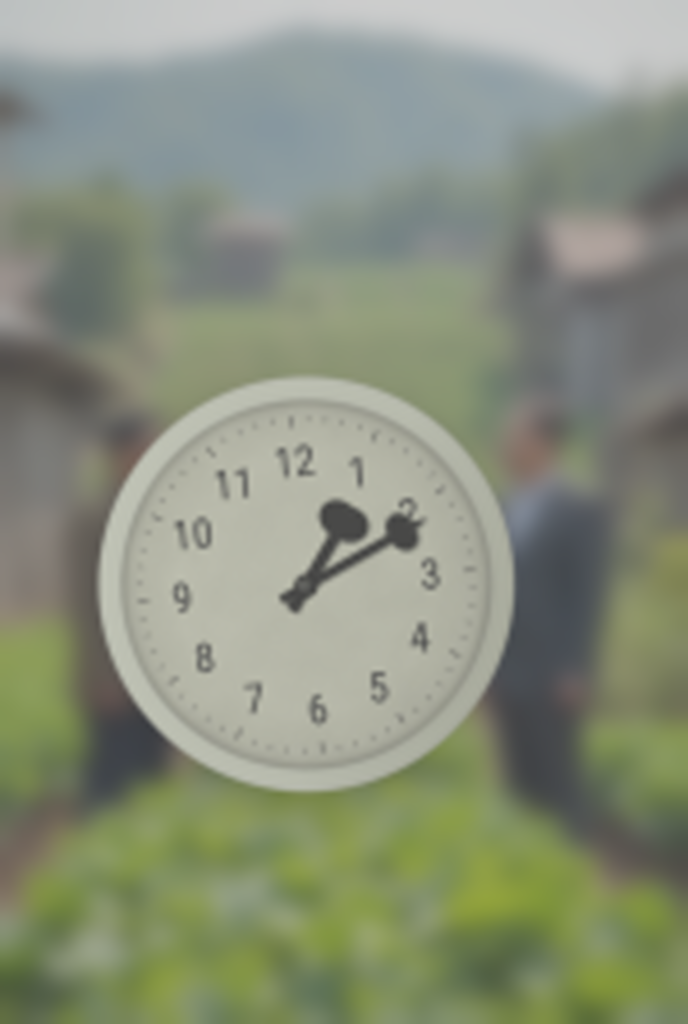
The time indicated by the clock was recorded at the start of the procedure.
1:11
